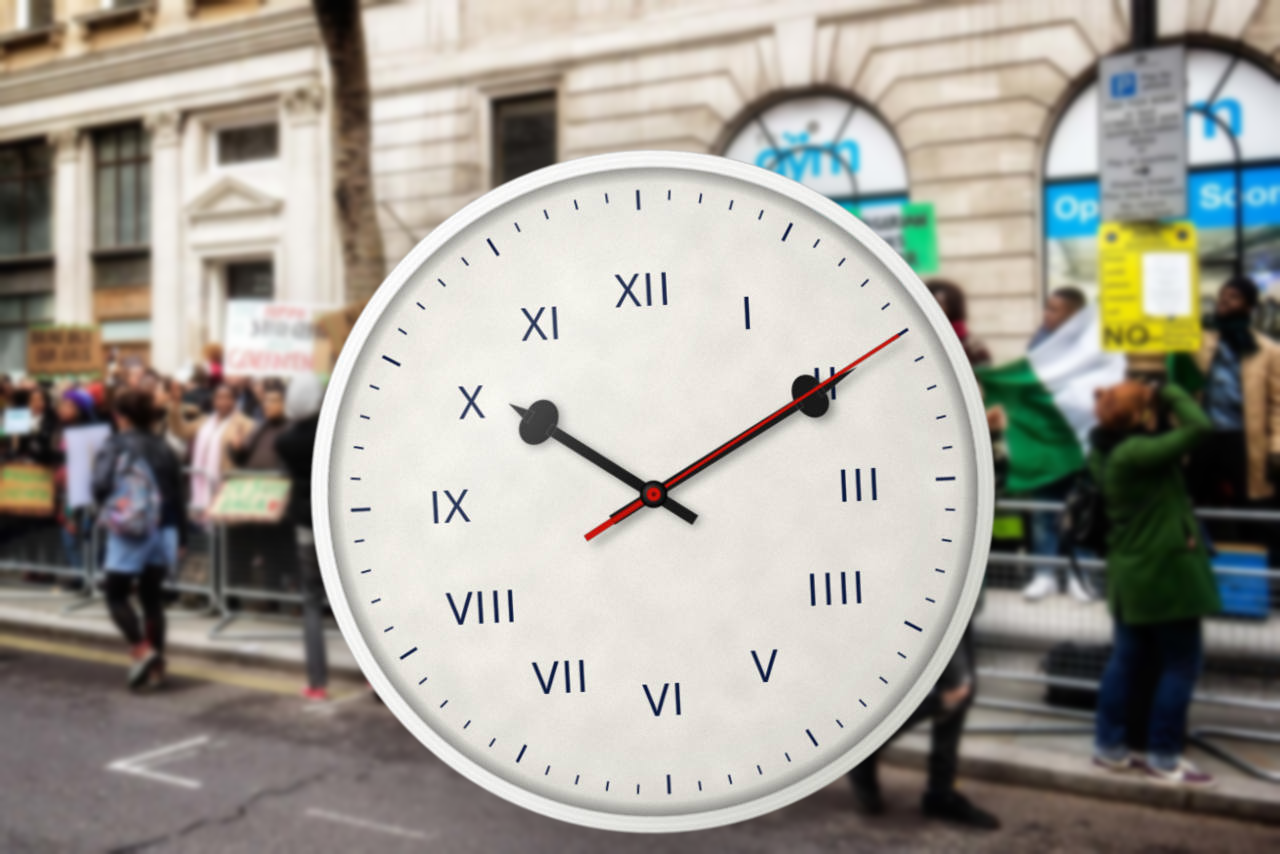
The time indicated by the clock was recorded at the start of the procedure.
10:10:10
